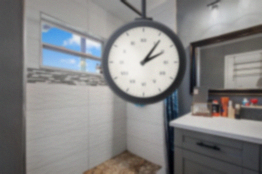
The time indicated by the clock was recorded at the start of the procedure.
2:06
